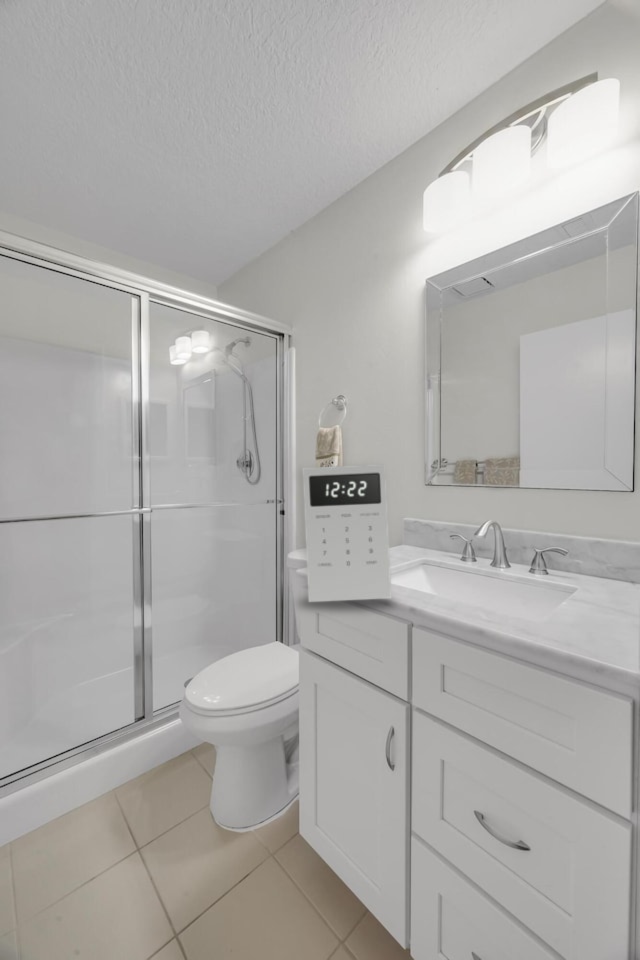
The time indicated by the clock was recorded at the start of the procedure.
12:22
